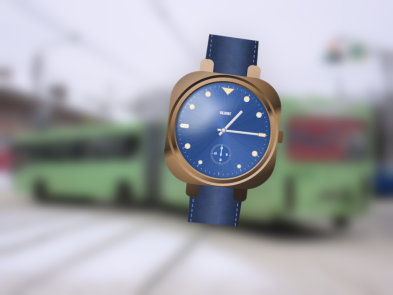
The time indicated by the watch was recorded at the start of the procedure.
1:15
